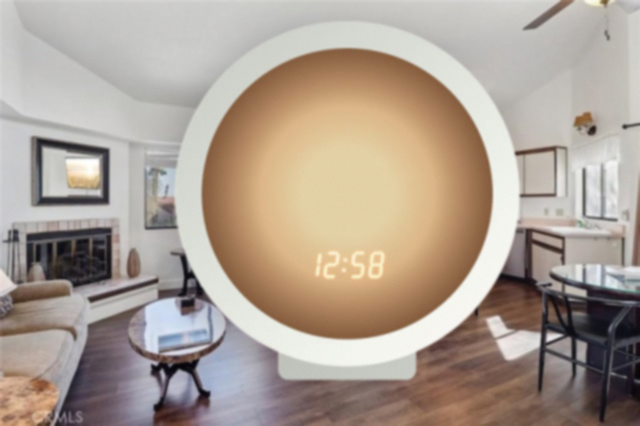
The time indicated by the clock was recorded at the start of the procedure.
12:58
